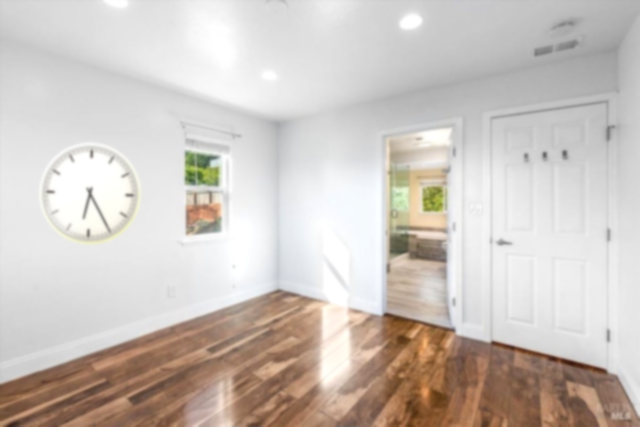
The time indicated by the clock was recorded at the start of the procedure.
6:25
